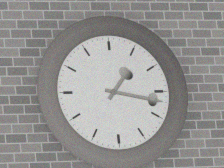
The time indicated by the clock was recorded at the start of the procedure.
1:17
